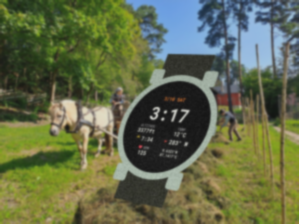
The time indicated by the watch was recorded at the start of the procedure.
3:17
